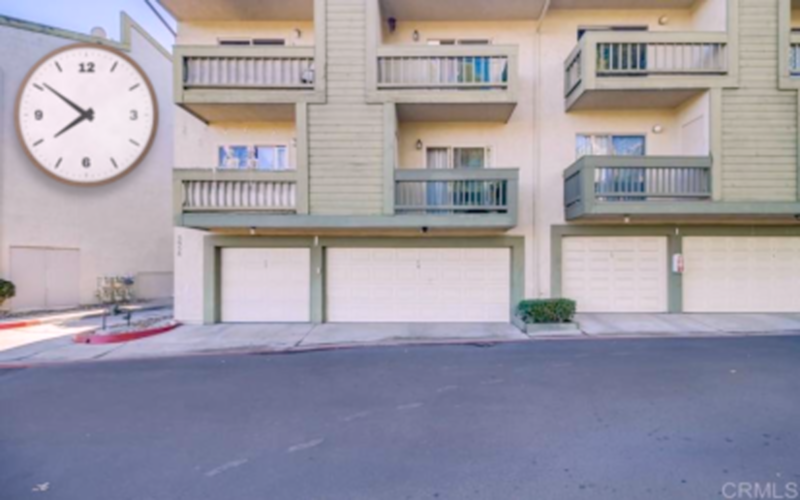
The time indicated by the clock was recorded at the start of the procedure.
7:51
